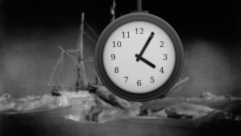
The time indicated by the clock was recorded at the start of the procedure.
4:05
